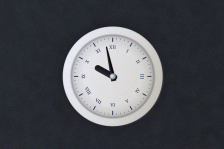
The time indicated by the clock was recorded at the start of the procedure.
9:58
